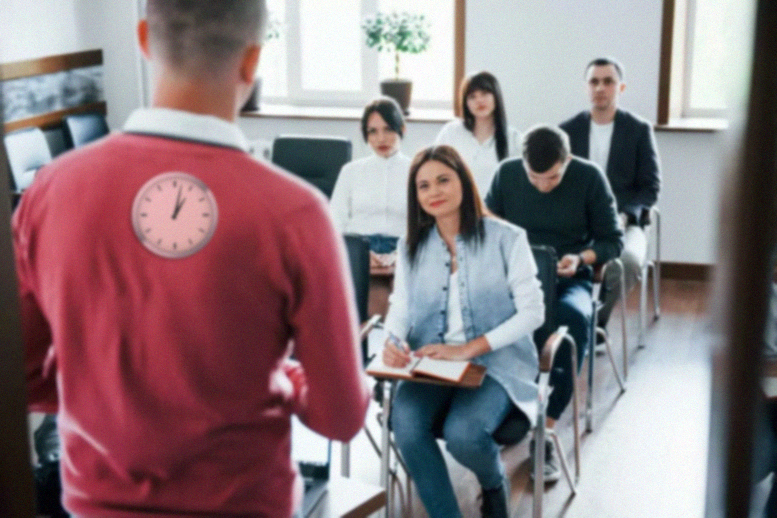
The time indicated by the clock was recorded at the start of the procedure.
1:02
